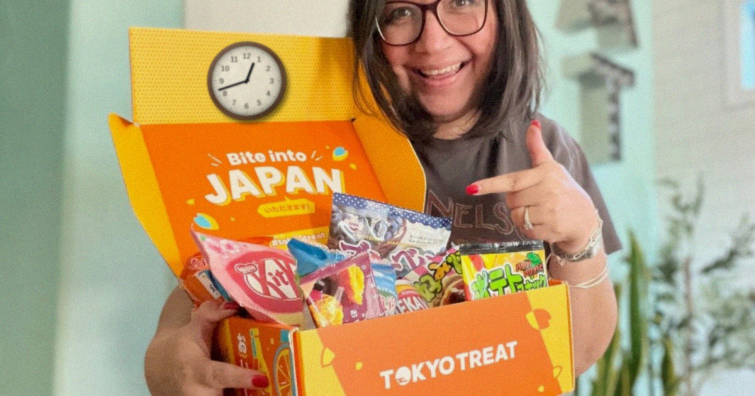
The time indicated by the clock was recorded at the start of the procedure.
12:42
